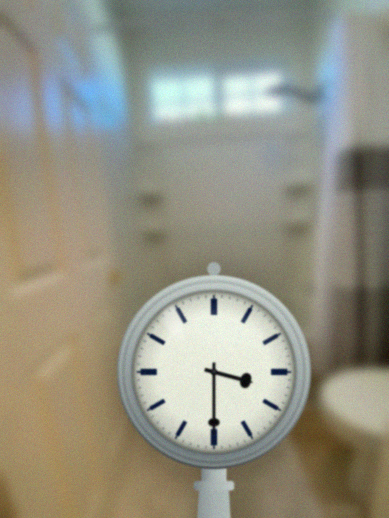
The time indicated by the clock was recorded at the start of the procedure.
3:30
